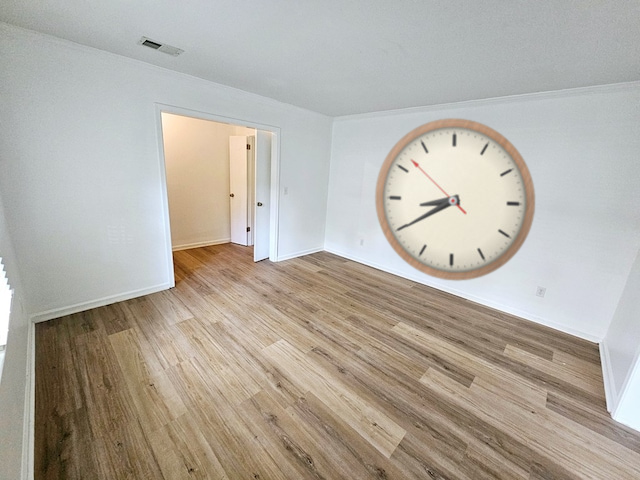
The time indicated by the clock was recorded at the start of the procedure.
8:39:52
